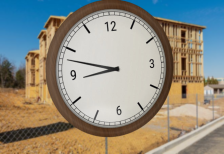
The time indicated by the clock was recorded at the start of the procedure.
8:48
